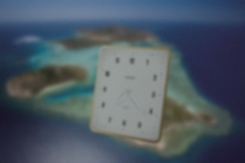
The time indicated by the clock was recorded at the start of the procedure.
7:22
